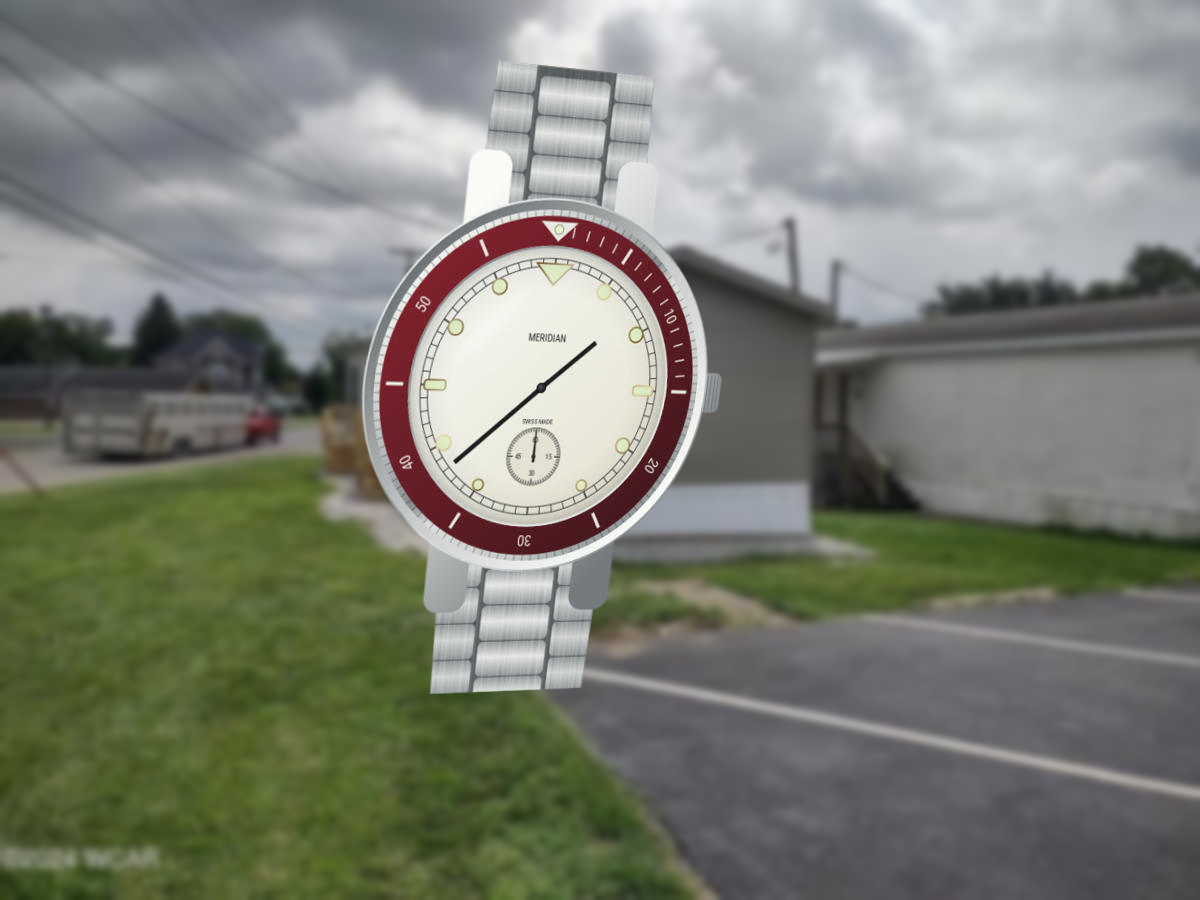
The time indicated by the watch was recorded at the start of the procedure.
1:38
